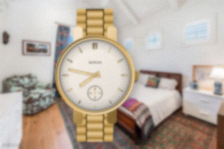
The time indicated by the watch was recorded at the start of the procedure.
7:47
